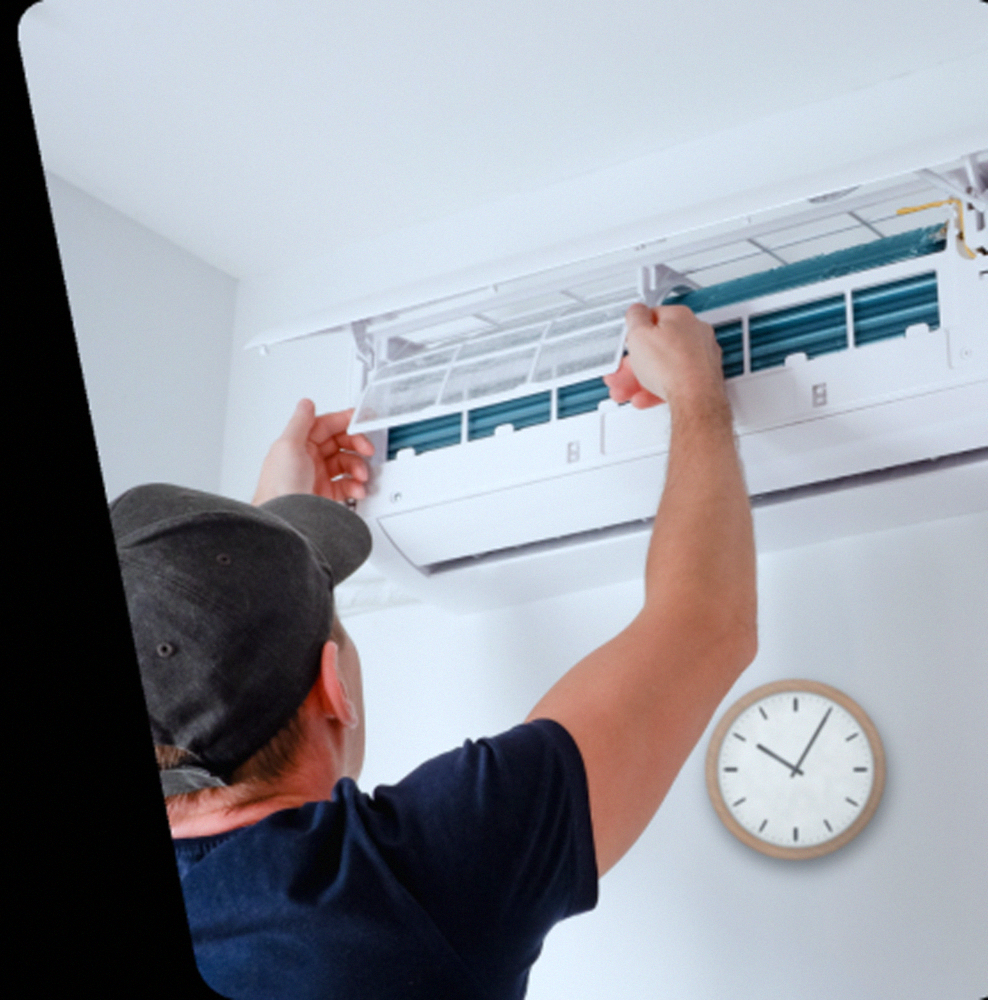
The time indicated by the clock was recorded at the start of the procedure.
10:05
